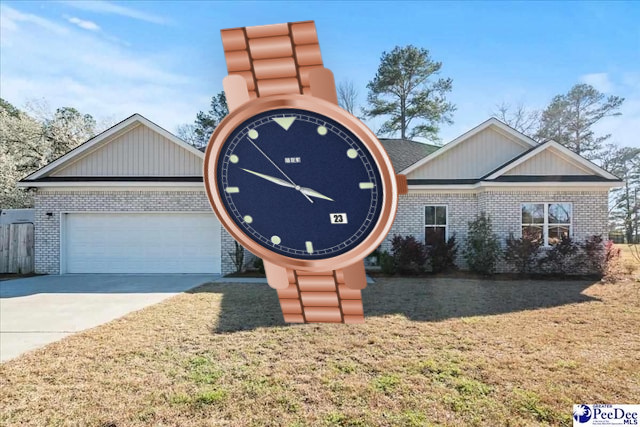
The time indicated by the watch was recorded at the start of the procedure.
3:48:54
